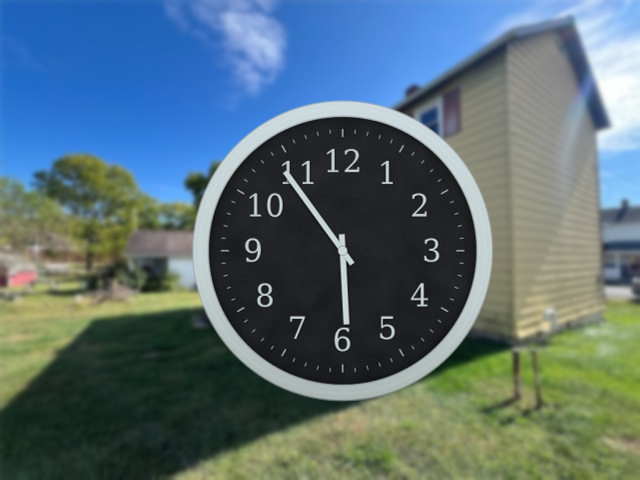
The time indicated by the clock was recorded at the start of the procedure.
5:54
